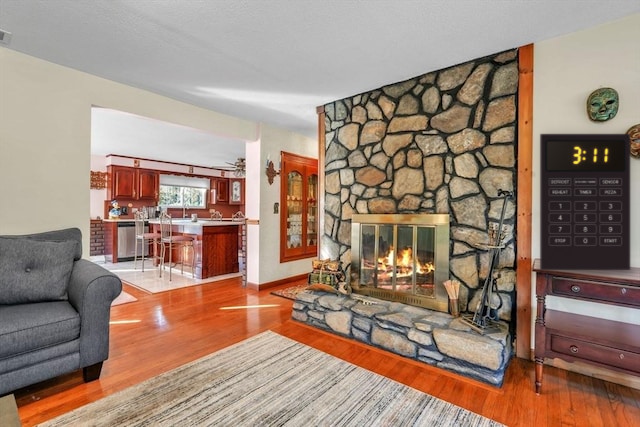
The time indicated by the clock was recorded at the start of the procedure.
3:11
